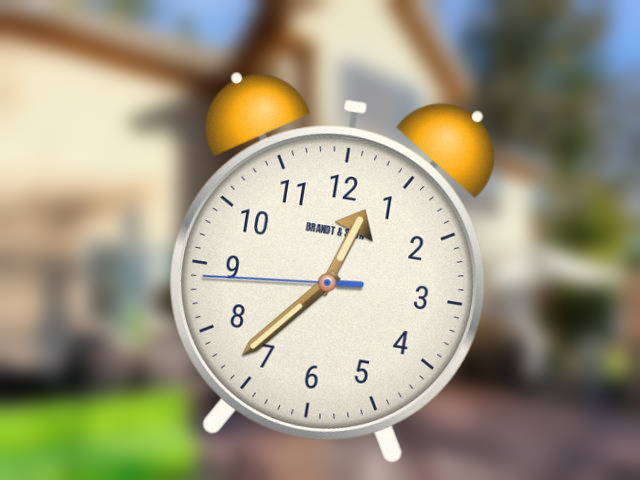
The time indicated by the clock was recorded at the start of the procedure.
12:36:44
